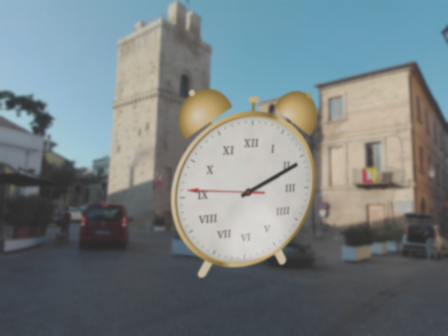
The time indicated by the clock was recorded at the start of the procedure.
2:10:46
